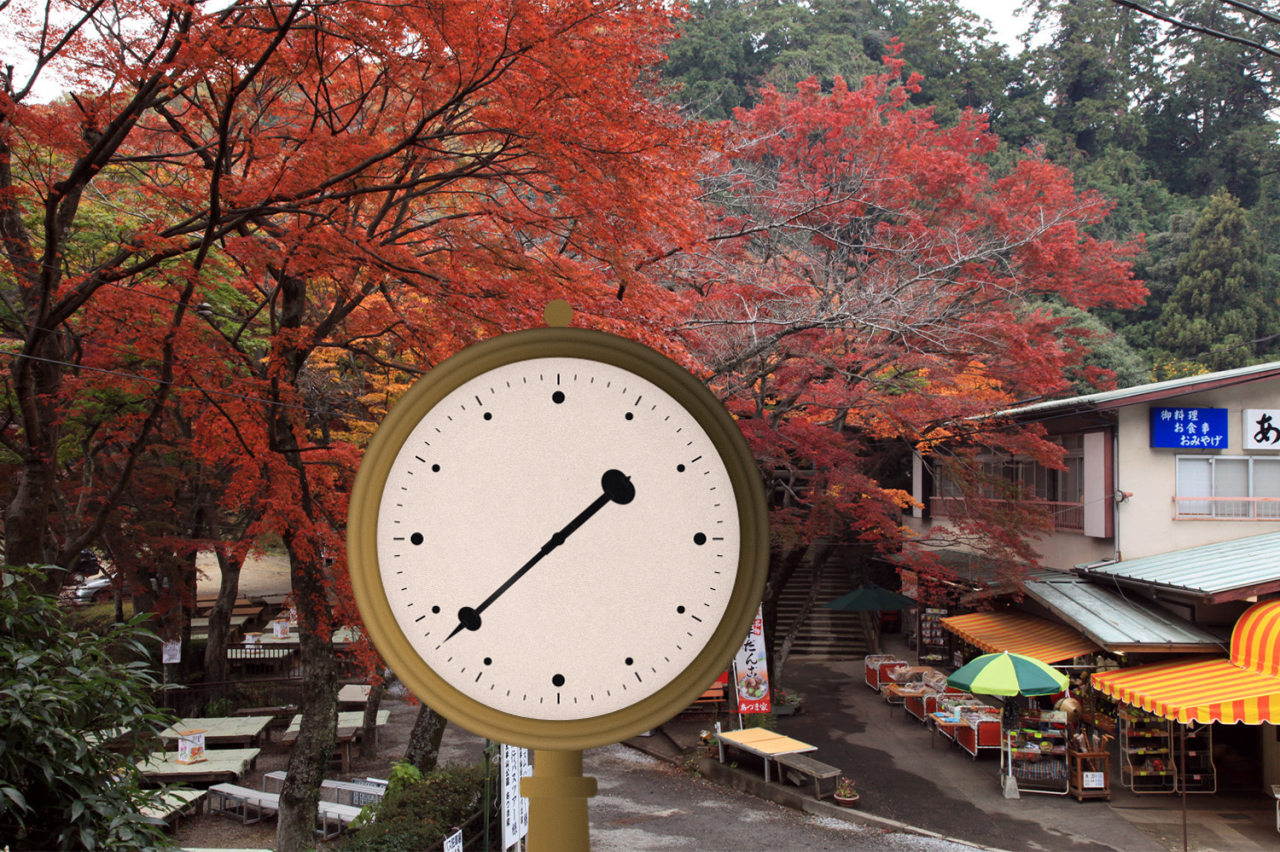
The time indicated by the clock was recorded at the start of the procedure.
1:38
